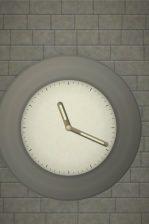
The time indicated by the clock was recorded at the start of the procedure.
11:19
